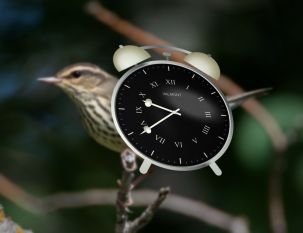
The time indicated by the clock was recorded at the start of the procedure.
9:39
